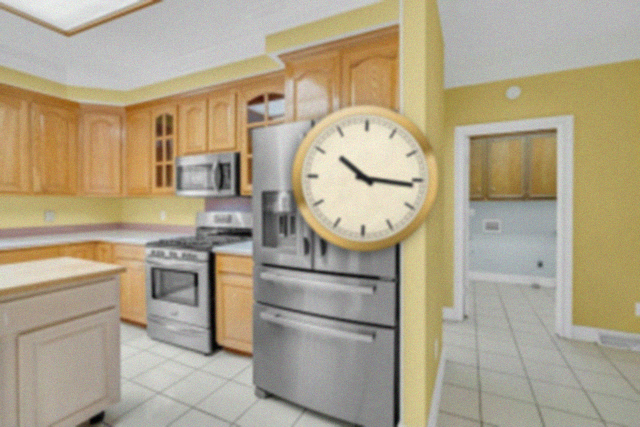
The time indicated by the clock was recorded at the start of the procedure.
10:16
